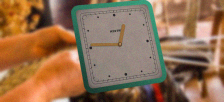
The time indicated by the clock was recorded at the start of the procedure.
12:46
